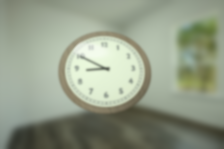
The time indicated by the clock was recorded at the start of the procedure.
8:50
